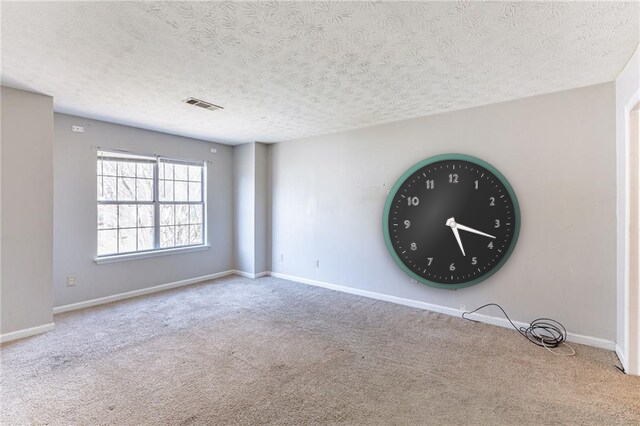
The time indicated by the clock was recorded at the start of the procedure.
5:18
